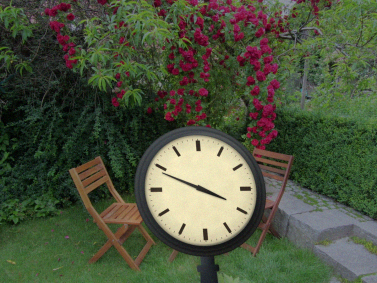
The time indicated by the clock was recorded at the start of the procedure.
3:49
